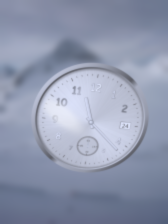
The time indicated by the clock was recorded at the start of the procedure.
11:22
